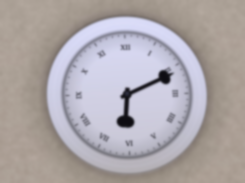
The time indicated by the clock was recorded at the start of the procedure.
6:11
